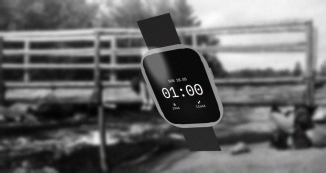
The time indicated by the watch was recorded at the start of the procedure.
1:00
